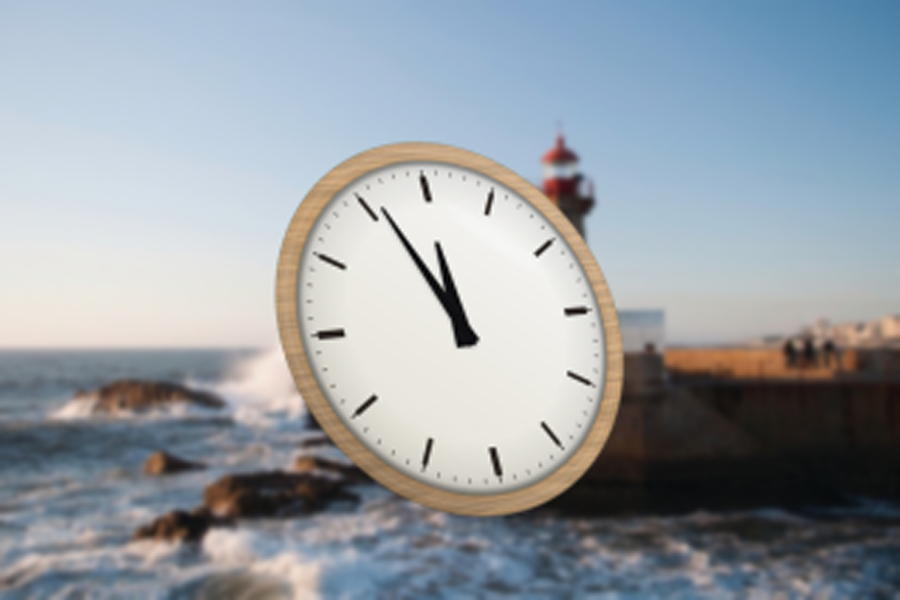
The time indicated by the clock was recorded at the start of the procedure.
11:56
